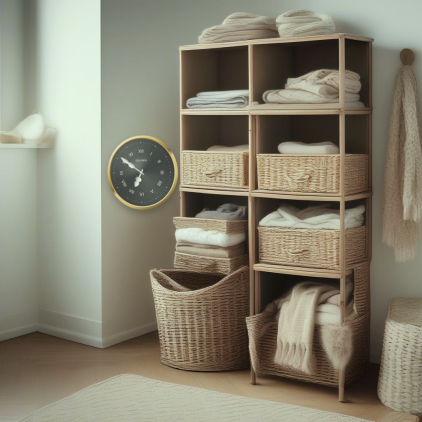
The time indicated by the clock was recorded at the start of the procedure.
6:51
